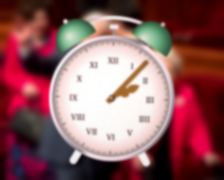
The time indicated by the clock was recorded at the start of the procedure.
2:07
